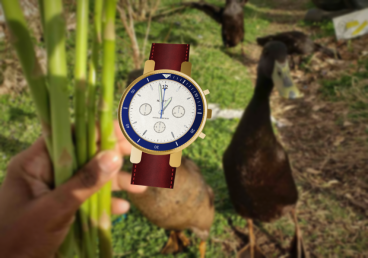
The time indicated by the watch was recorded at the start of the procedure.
12:58
